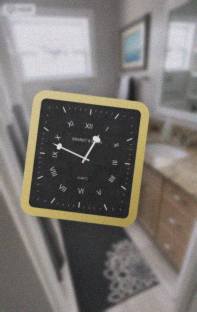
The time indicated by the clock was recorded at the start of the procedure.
12:48
